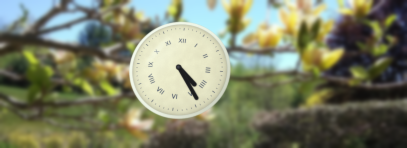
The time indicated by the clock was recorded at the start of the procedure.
4:24
